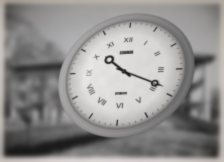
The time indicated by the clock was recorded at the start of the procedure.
10:19
